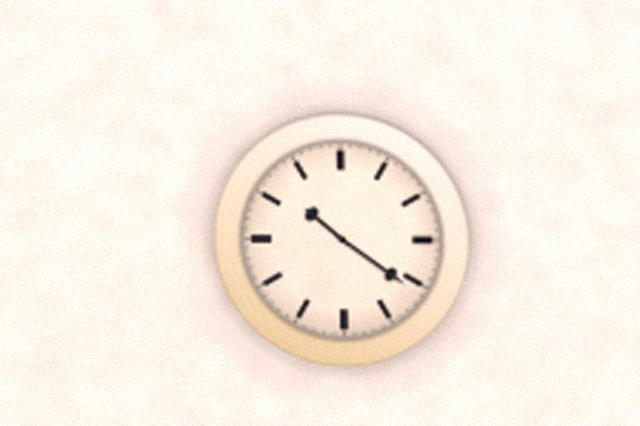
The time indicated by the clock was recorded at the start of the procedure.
10:21
